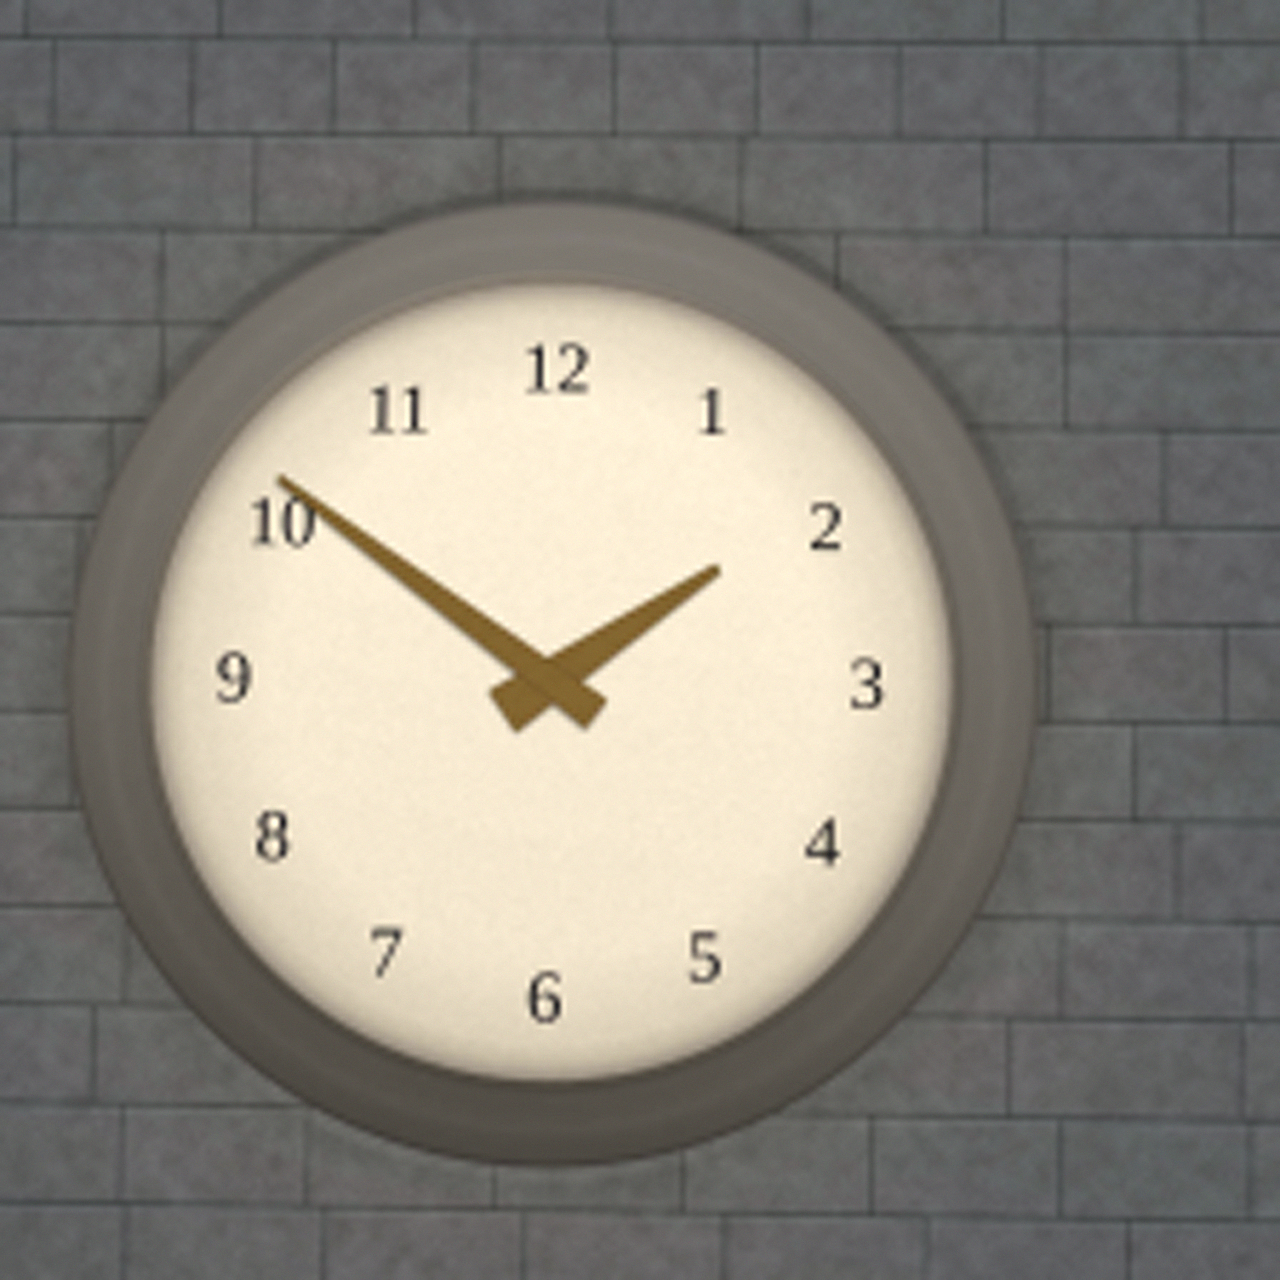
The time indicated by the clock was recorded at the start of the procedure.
1:51
